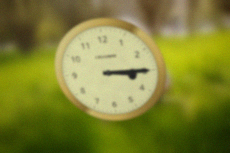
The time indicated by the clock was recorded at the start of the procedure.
3:15
